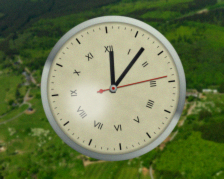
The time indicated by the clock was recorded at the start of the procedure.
12:07:14
